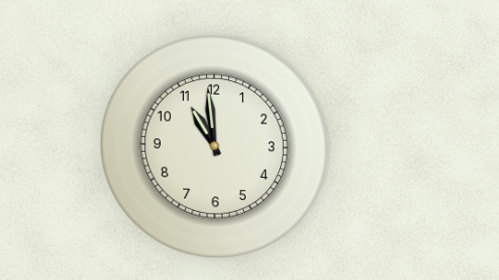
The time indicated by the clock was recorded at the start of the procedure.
10:59
